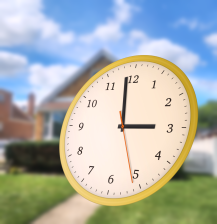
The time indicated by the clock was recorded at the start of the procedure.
2:58:26
